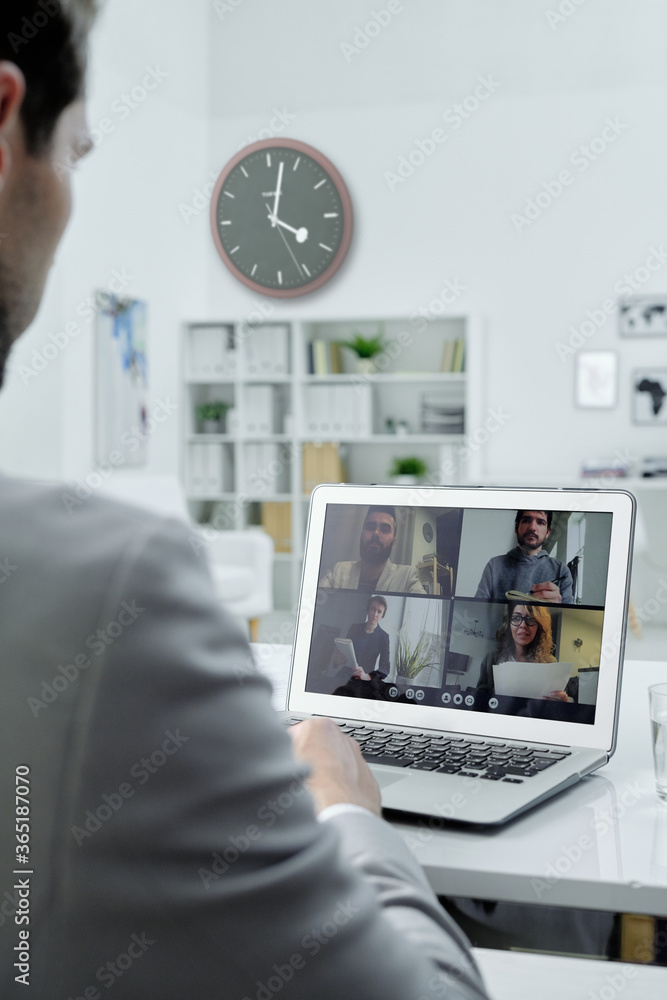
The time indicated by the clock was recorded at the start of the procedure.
4:02:26
